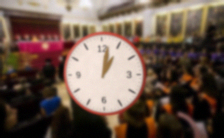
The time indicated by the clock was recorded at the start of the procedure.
1:02
